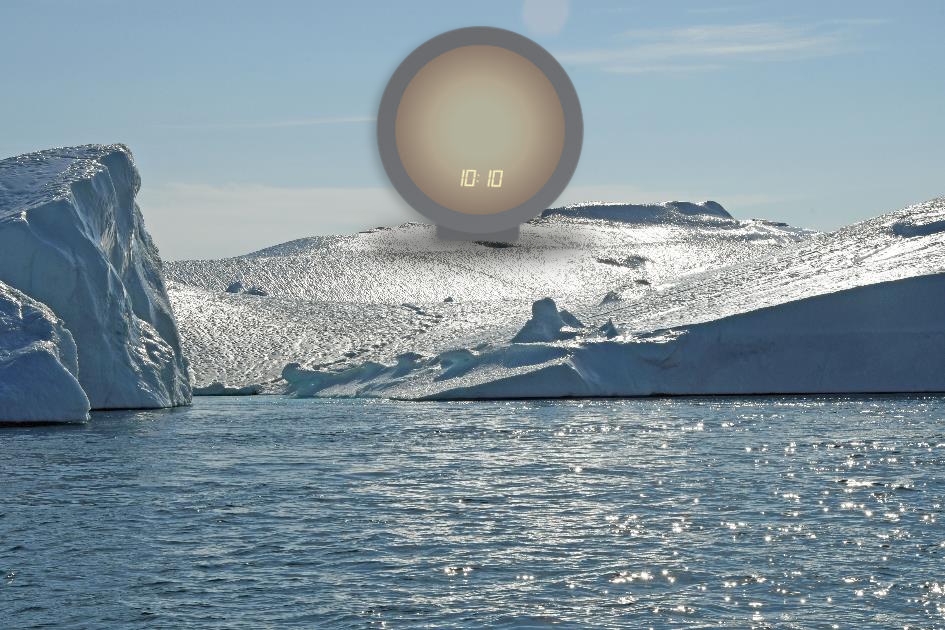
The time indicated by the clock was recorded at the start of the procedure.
10:10
